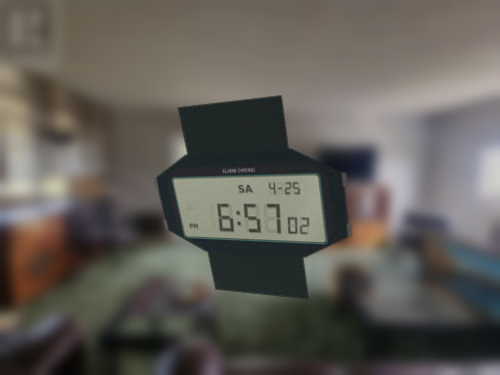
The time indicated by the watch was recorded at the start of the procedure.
6:57:02
